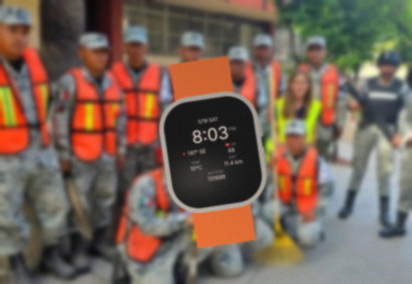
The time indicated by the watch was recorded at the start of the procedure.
8:03
